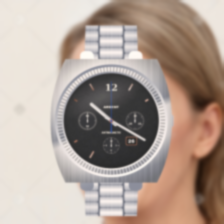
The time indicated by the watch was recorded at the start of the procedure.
10:20
